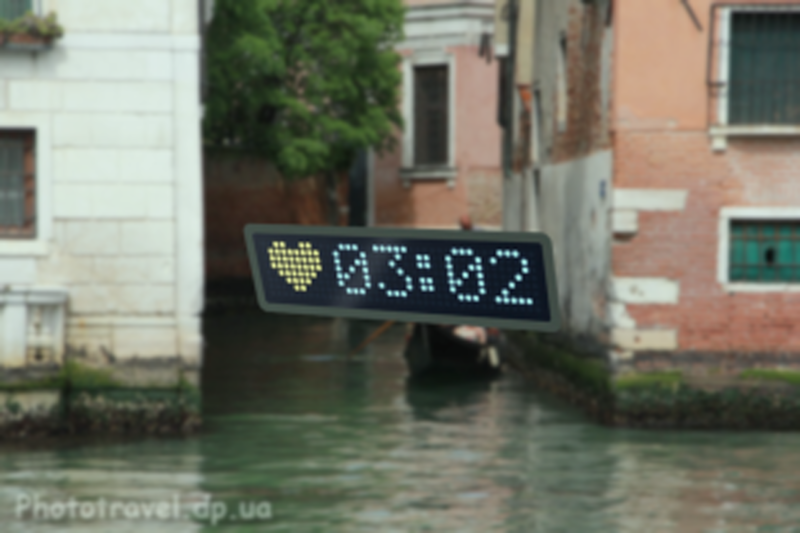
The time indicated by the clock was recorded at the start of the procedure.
3:02
